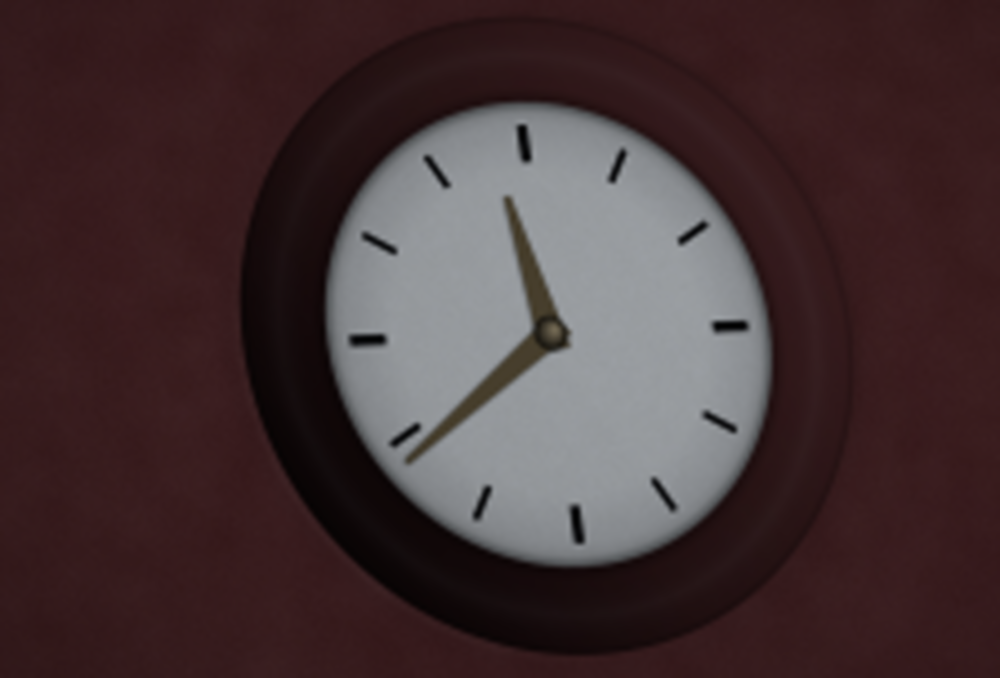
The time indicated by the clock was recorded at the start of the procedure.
11:39
